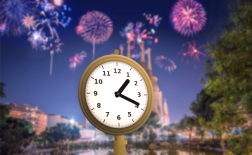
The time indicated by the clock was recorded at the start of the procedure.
1:19
